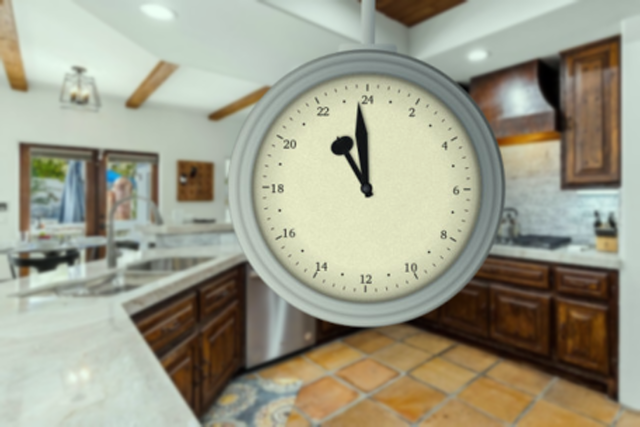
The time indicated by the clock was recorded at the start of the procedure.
21:59
